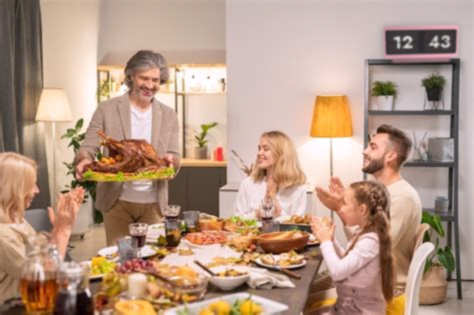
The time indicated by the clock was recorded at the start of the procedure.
12:43
